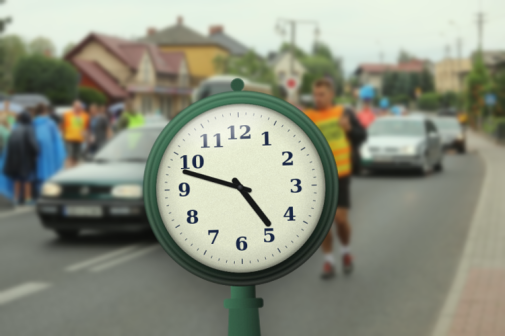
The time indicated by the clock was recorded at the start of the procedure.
4:48
